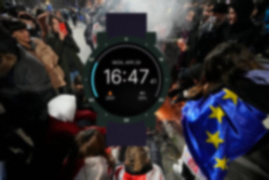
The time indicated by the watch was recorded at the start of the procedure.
16:47
